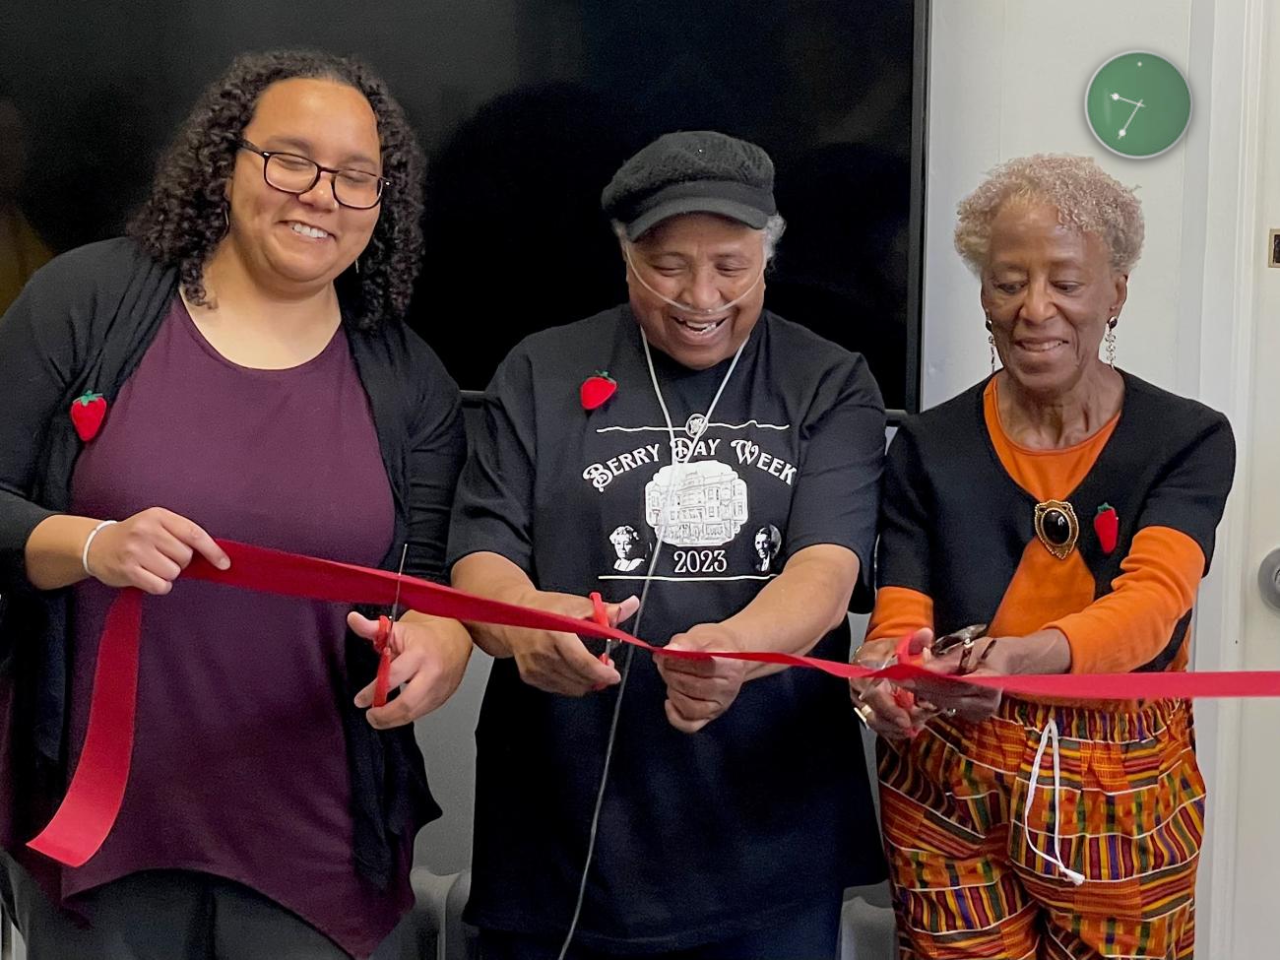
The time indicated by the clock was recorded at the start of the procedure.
9:35
